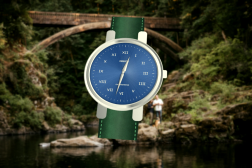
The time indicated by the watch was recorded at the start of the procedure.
12:32
